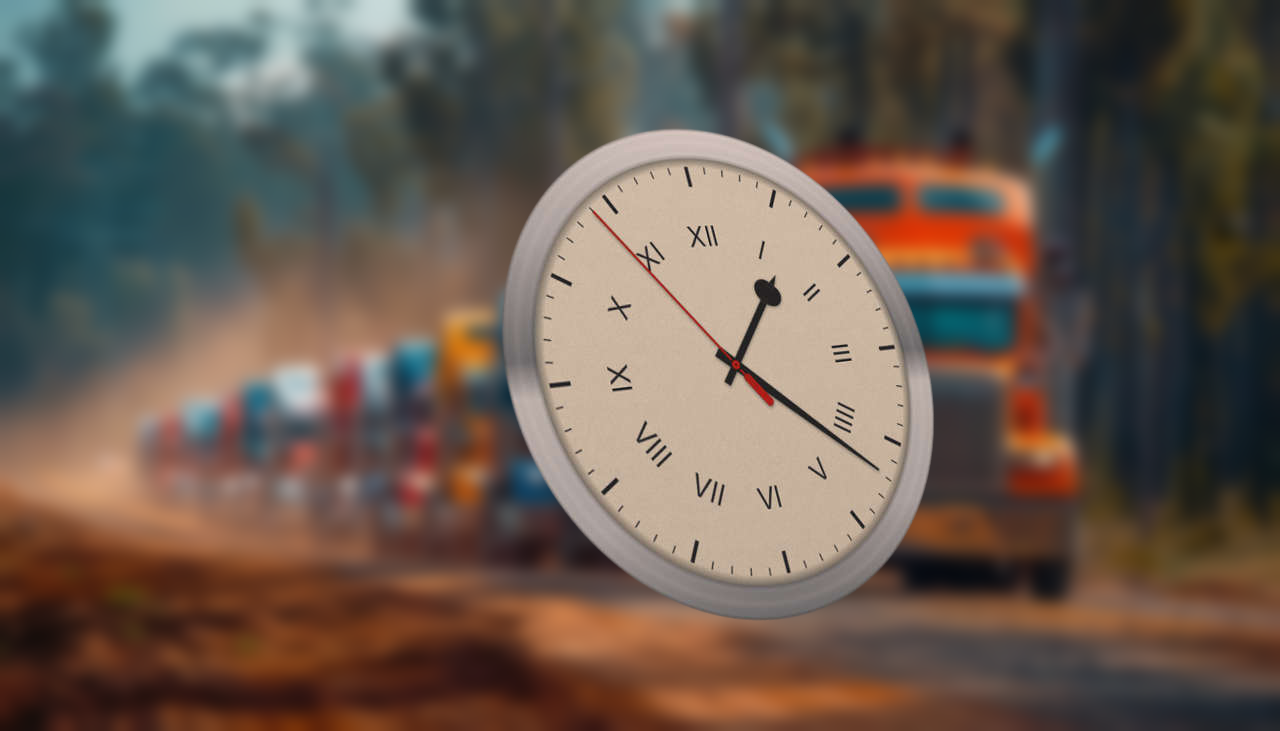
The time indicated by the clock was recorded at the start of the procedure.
1:21:54
